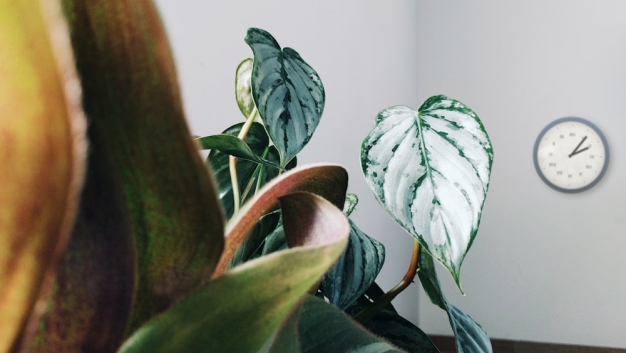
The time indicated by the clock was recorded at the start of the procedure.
2:06
